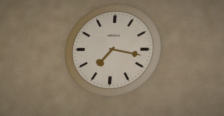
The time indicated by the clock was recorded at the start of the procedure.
7:17
